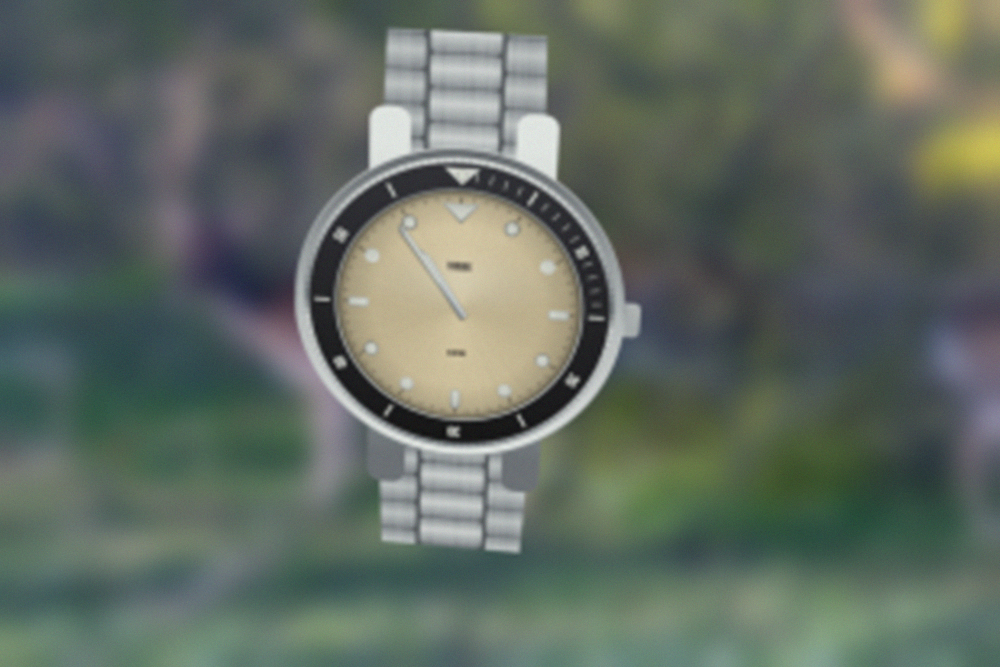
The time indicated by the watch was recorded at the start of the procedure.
10:54
